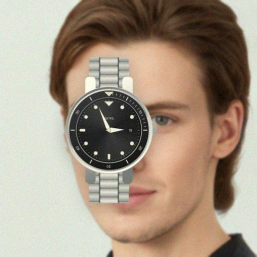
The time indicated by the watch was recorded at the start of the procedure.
2:56
